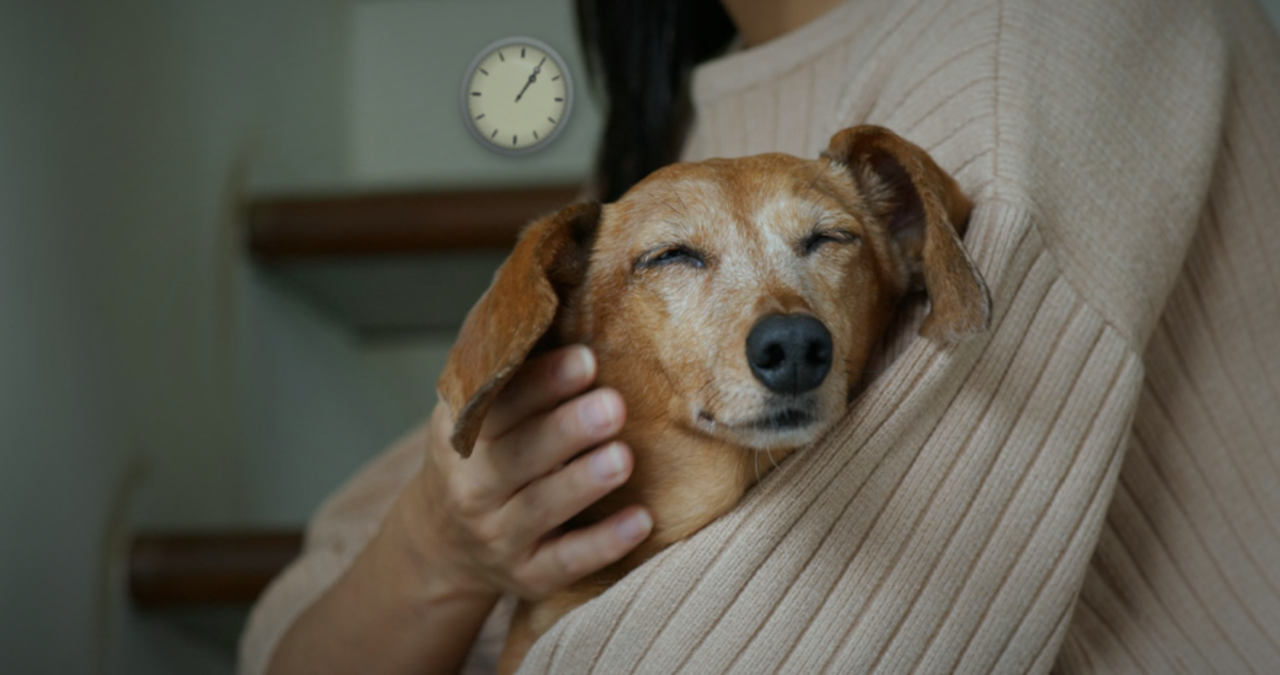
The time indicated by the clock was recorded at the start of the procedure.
1:05
